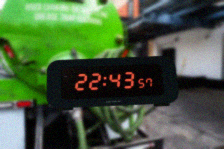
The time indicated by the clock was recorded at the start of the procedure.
22:43:57
